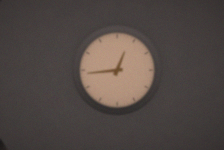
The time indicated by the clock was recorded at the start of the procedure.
12:44
